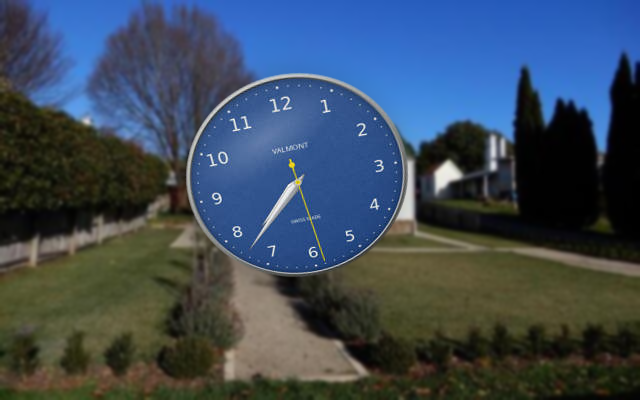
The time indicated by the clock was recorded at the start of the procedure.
7:37:29
